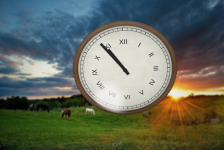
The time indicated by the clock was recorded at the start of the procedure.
10:54
